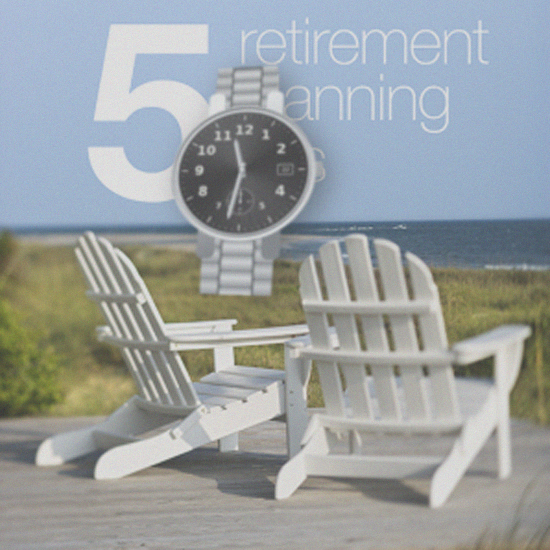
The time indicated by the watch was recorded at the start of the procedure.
11:32
